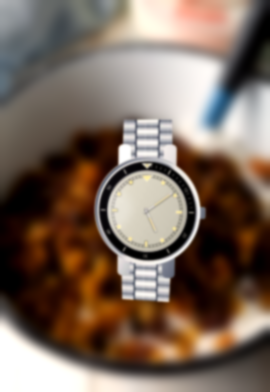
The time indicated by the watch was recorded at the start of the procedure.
5:09
